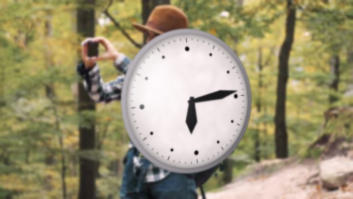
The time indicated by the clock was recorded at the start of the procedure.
6:14
